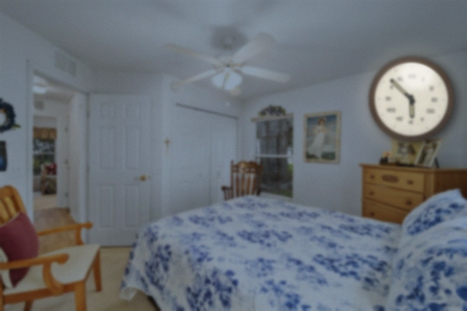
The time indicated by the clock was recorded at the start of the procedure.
5:52
